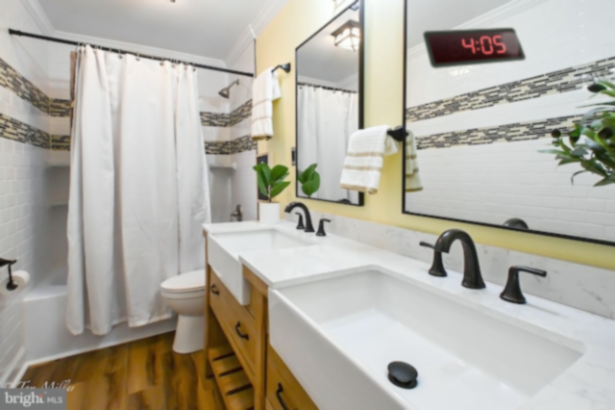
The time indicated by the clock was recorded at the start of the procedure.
4:05
